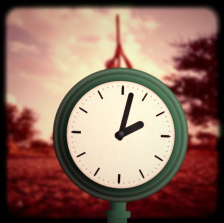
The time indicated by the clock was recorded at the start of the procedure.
2:02
